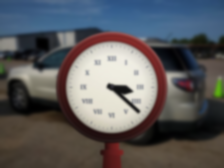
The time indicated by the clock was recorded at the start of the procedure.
3:22
